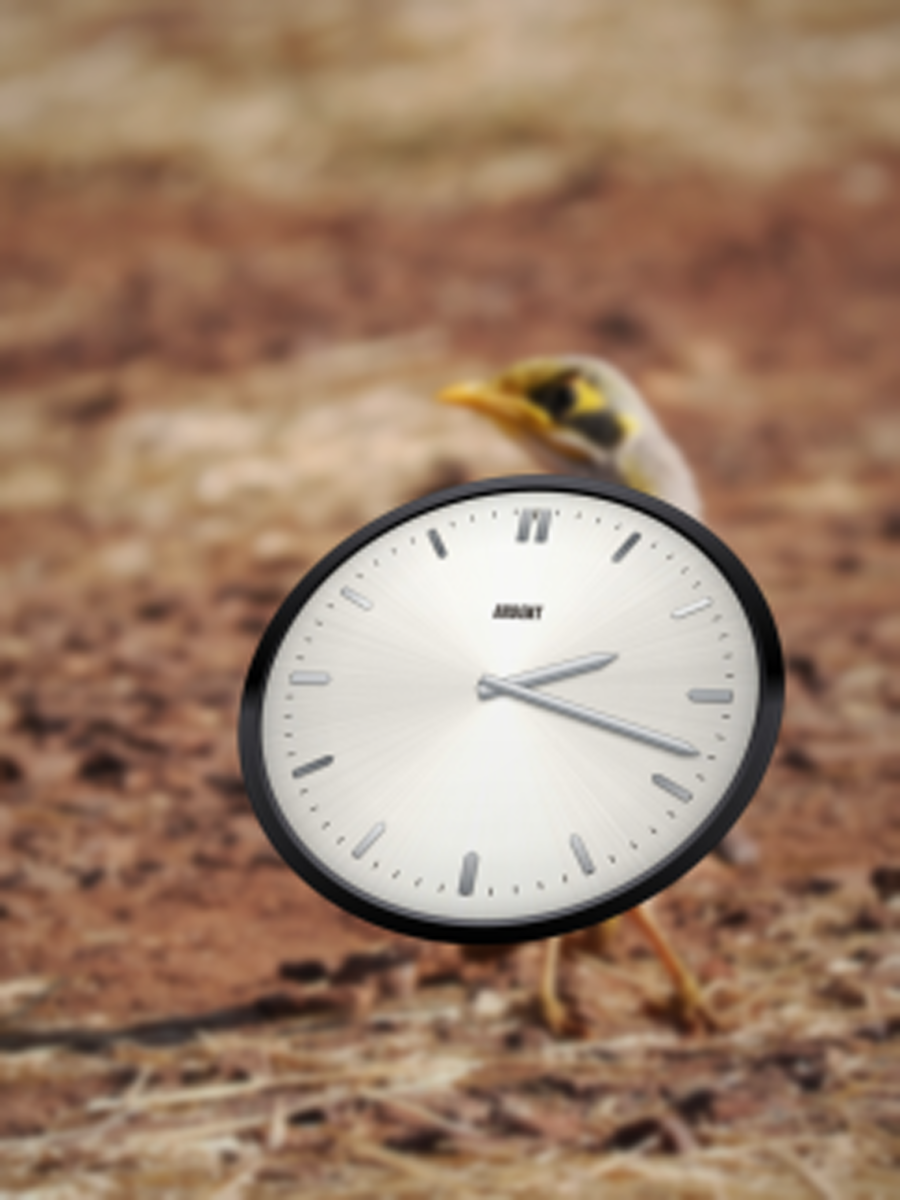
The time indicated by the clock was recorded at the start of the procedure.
2:18
